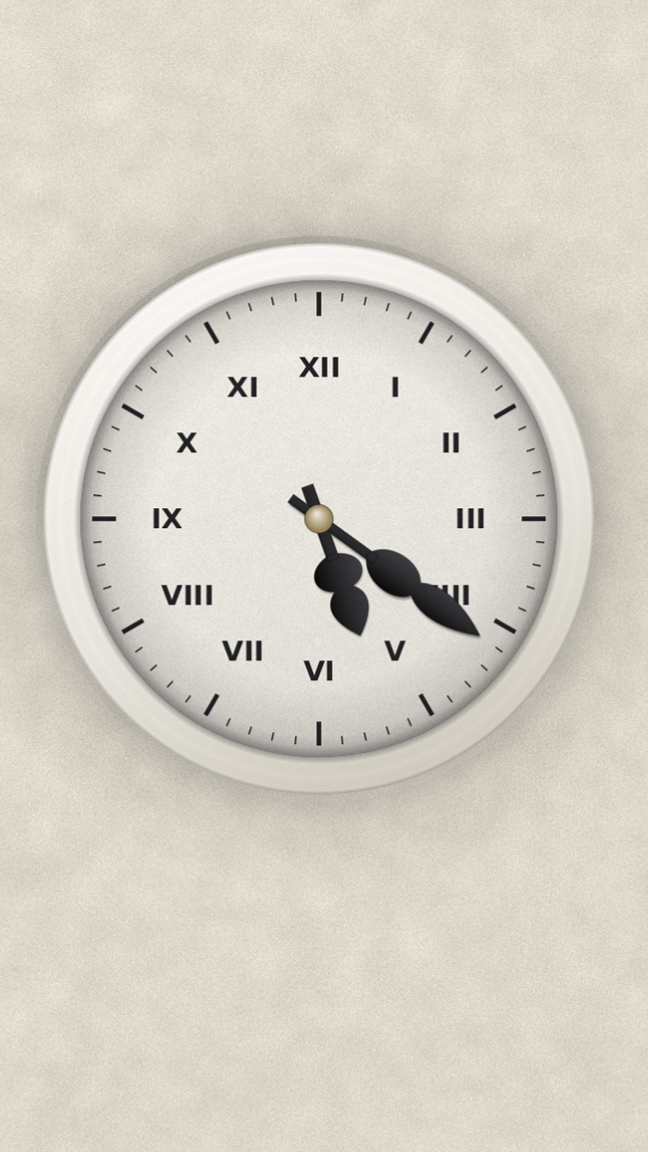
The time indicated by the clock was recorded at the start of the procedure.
5:21
